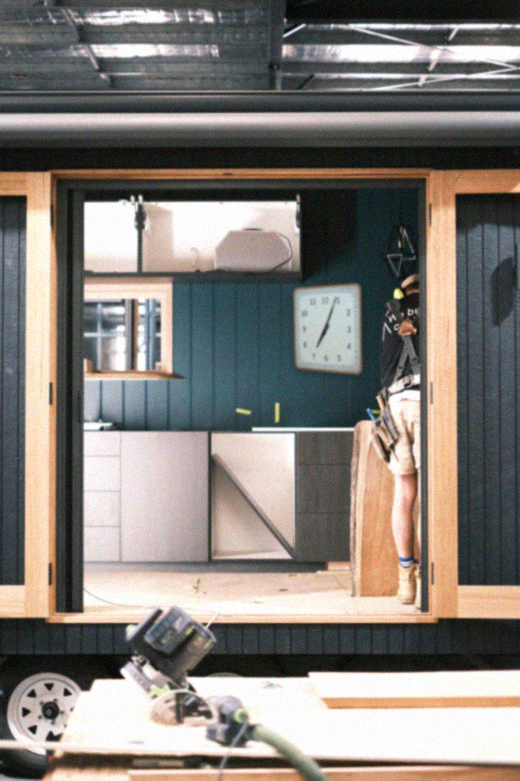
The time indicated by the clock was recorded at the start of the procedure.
7:04
